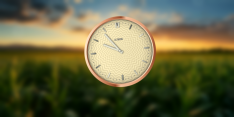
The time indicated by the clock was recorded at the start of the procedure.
9:54
